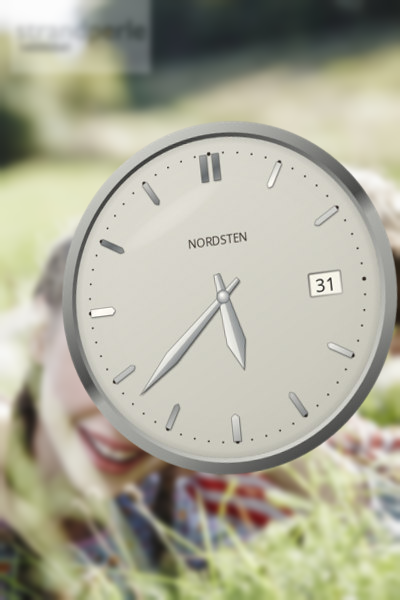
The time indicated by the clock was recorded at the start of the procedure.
5:38
